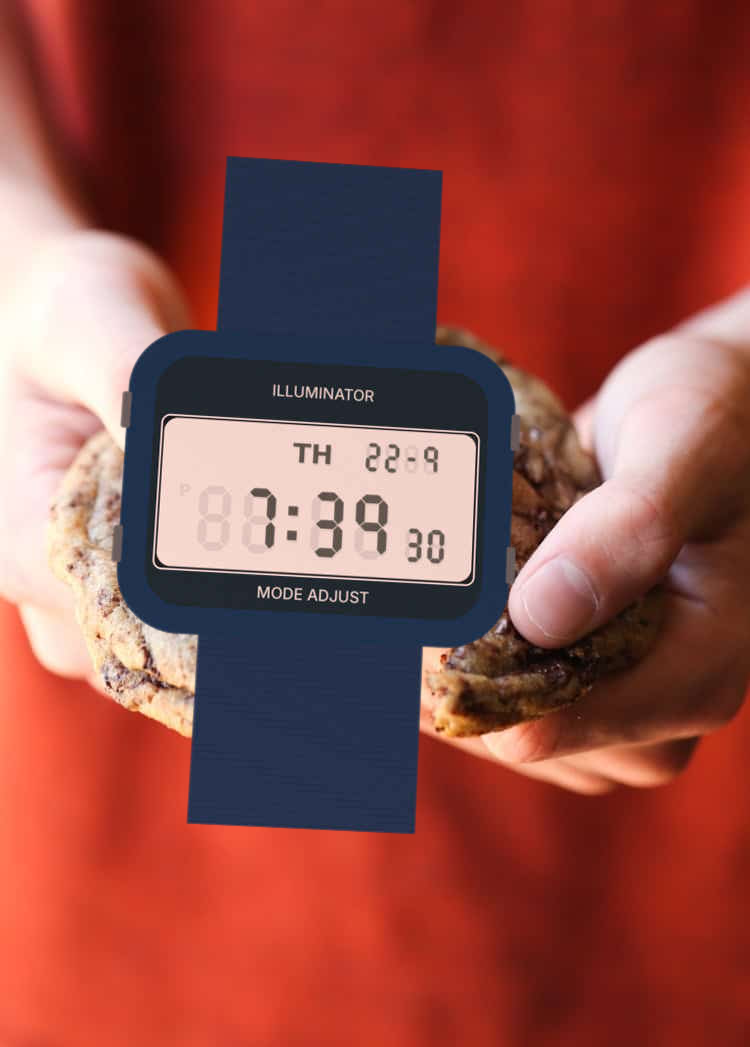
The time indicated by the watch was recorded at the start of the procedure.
7:39:30
